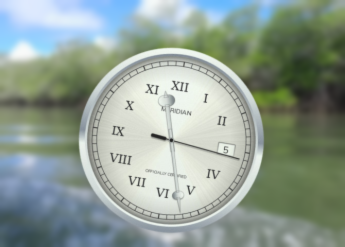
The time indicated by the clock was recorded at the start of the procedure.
11:27:16
